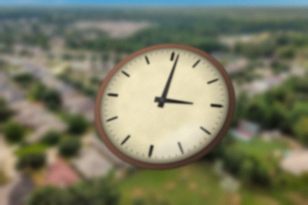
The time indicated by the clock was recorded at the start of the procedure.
3:01
